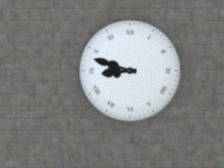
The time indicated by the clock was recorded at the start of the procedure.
8:48
